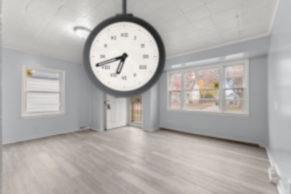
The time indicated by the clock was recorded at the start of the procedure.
6:42
